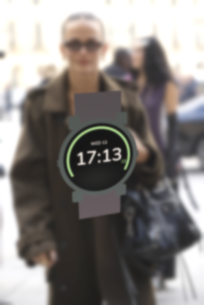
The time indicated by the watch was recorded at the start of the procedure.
17:13
